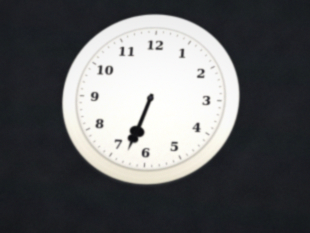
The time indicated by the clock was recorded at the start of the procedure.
6:33
